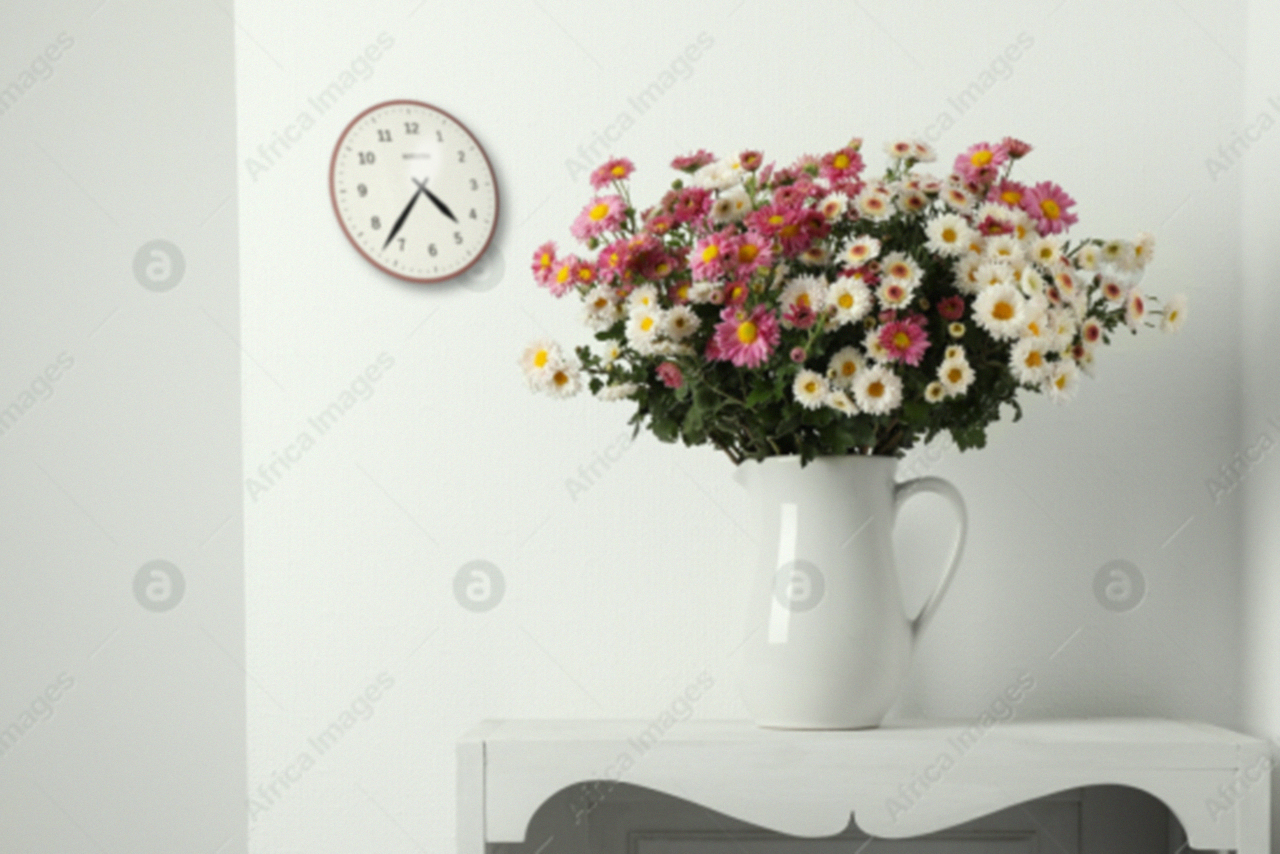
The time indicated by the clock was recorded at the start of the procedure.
4:37
